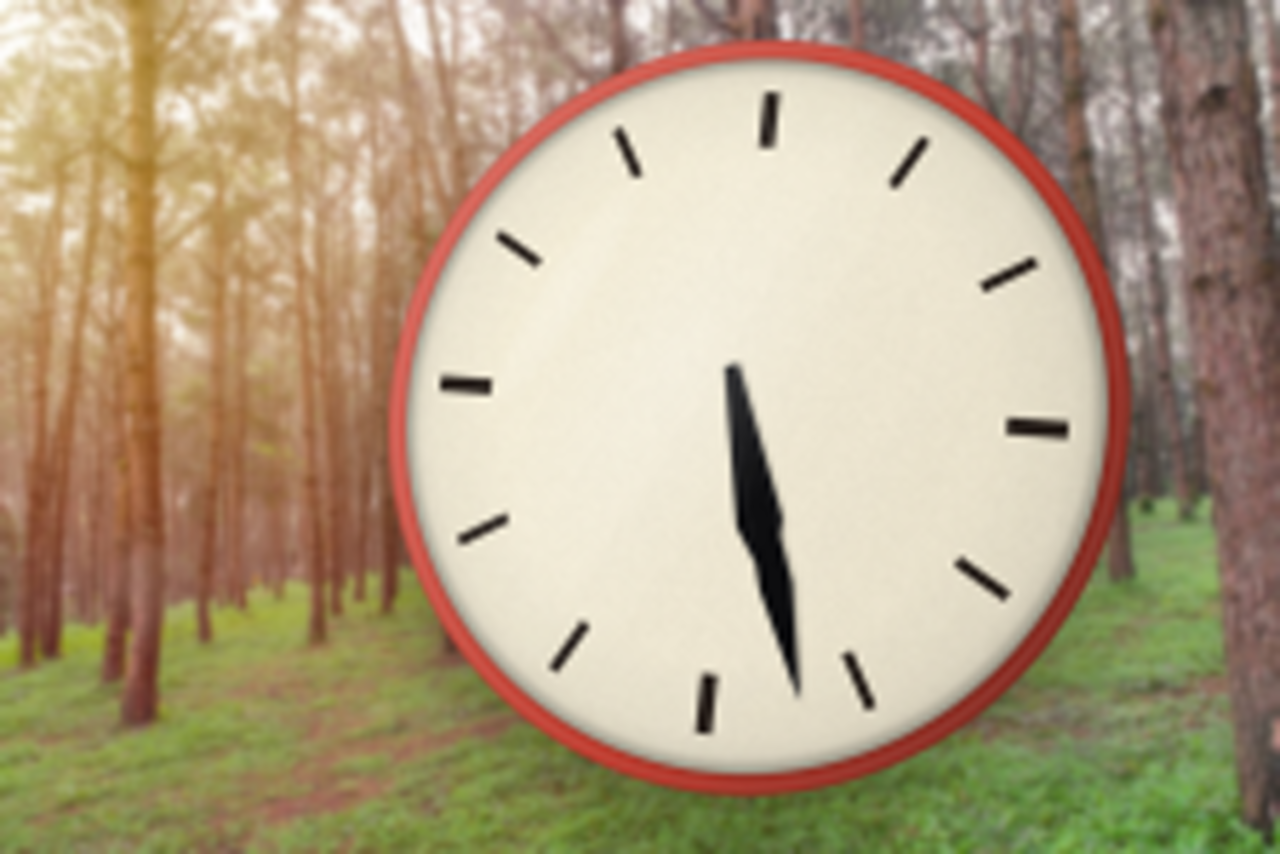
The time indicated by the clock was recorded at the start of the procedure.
5:27
